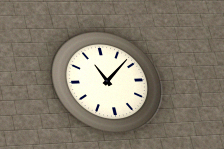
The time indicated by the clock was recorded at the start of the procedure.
11:08
